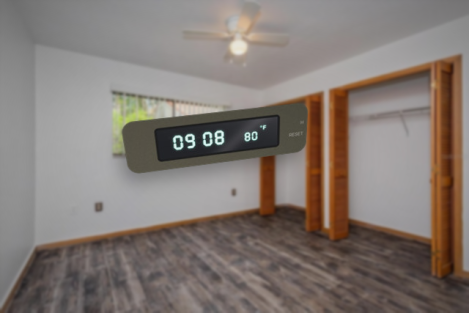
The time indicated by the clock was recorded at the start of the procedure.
9:08
